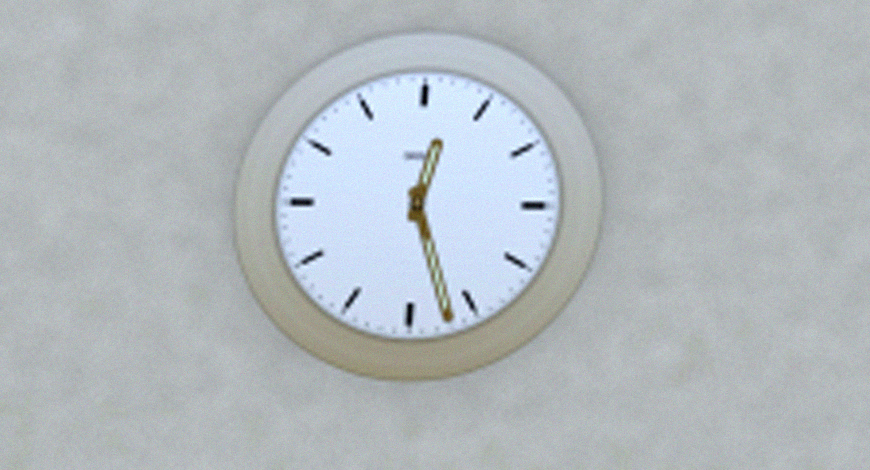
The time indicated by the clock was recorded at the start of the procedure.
12:27
